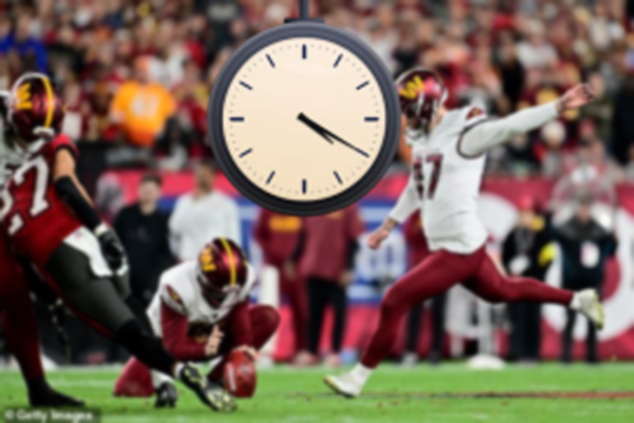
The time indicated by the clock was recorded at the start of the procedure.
4:20
